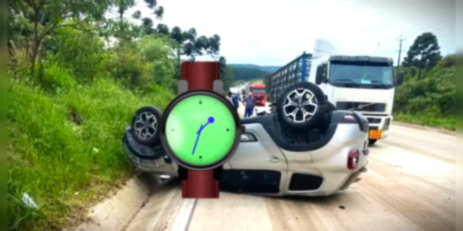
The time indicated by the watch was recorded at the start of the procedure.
1:33
